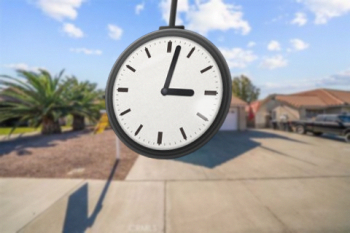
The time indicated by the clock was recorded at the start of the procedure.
3:02
